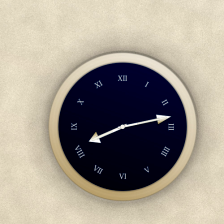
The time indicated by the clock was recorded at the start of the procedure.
8:13
